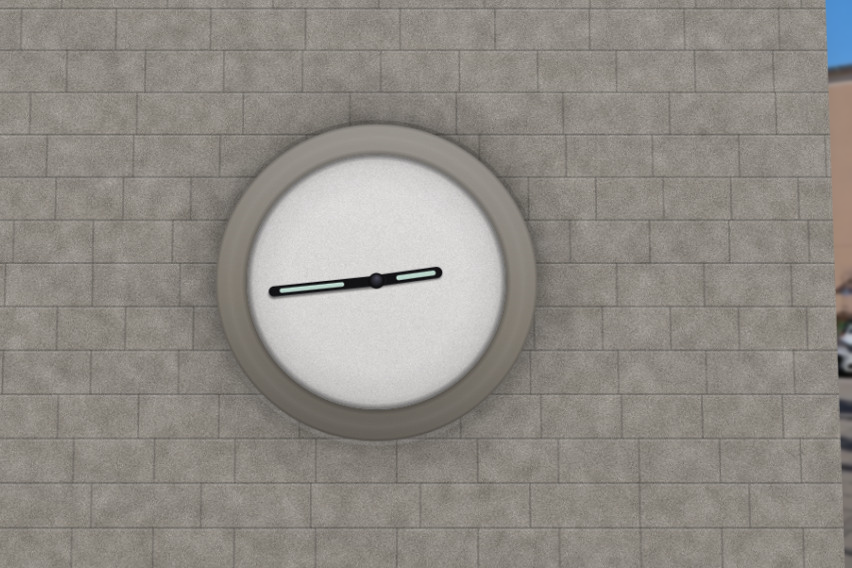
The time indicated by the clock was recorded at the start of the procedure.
2:44
